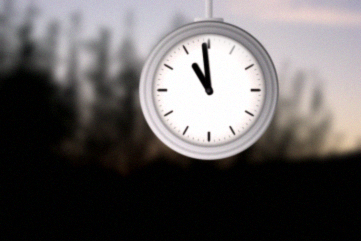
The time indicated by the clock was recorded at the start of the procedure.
10:59
